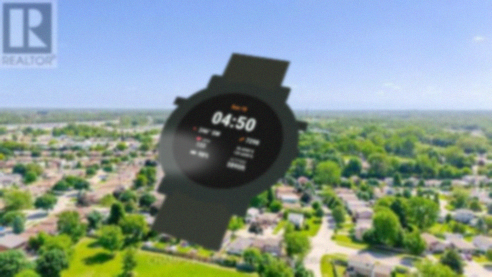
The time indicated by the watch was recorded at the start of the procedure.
4:50
